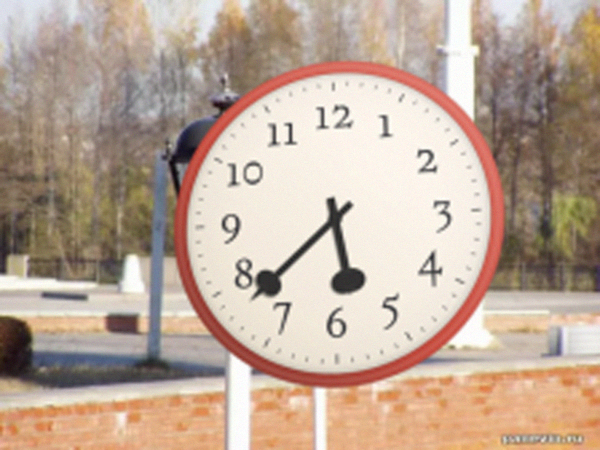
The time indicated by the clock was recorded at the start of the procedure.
5:38
